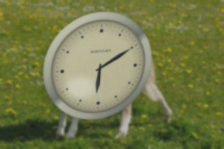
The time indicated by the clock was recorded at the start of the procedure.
6:10
